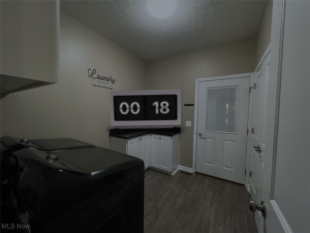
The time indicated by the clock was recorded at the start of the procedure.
0:18
